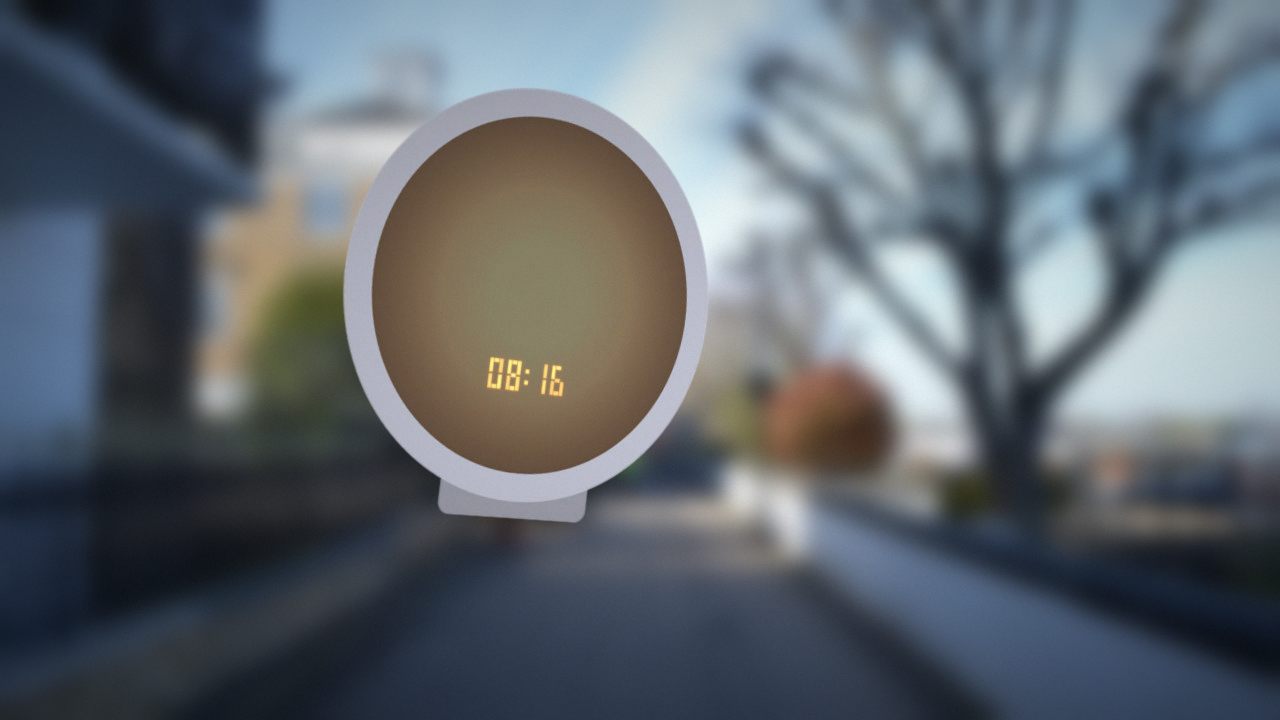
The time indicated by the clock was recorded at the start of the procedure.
8:16
